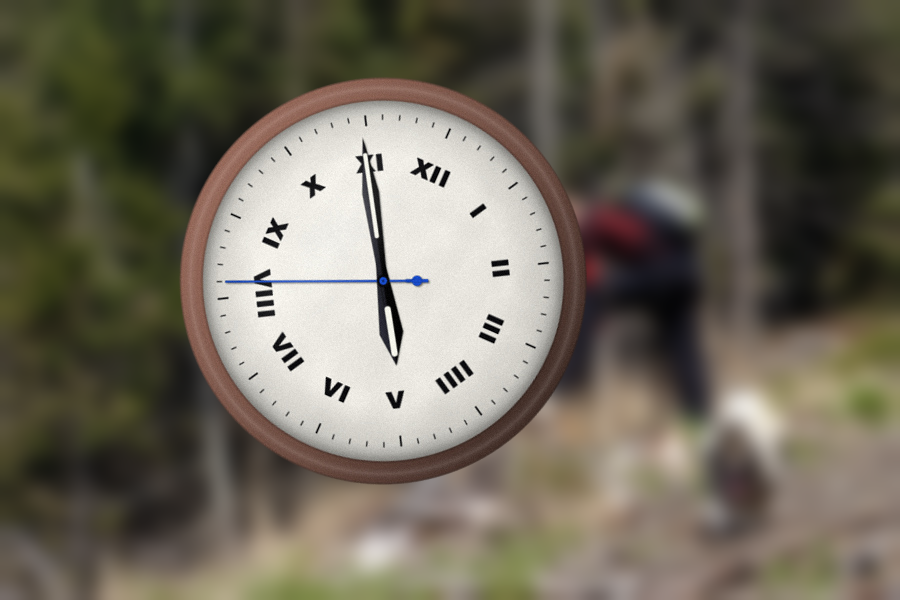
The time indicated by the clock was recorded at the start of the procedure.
4:54:41
